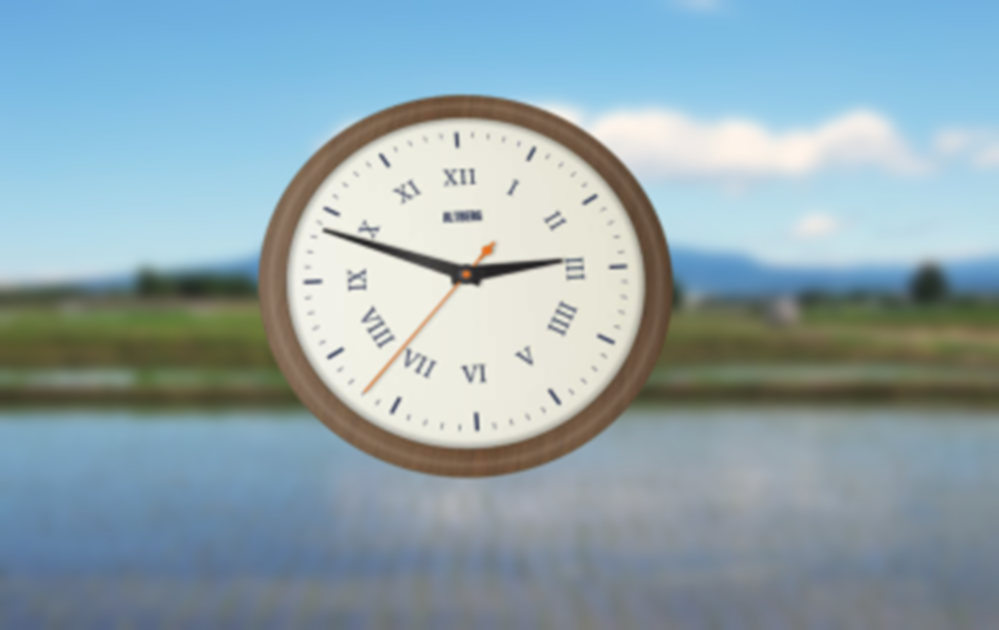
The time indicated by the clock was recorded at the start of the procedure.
2:48:37
